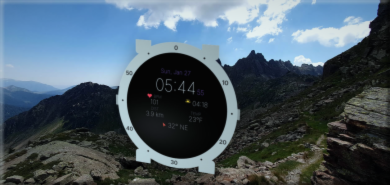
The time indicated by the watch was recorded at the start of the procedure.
5:44
